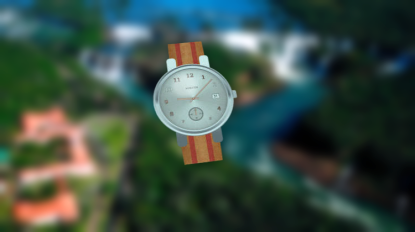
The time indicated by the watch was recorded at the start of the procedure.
9:08
